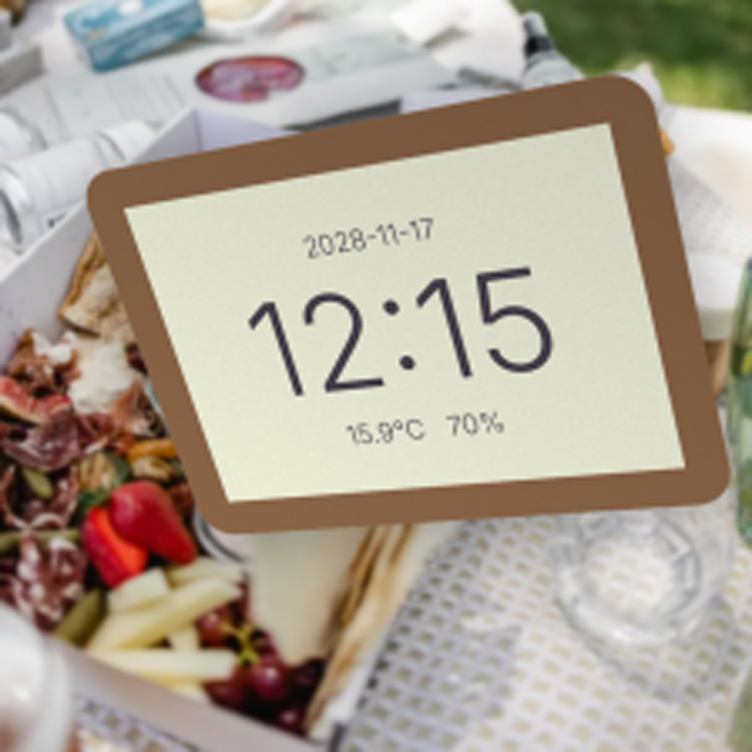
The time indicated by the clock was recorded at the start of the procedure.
12:15
